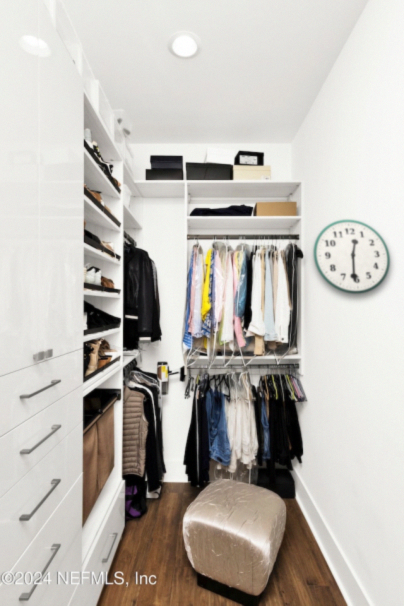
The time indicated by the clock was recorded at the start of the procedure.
12:31
